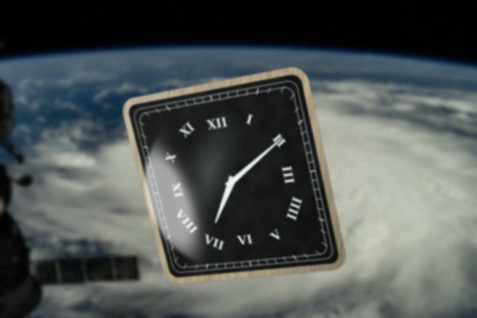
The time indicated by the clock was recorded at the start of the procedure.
7:10
